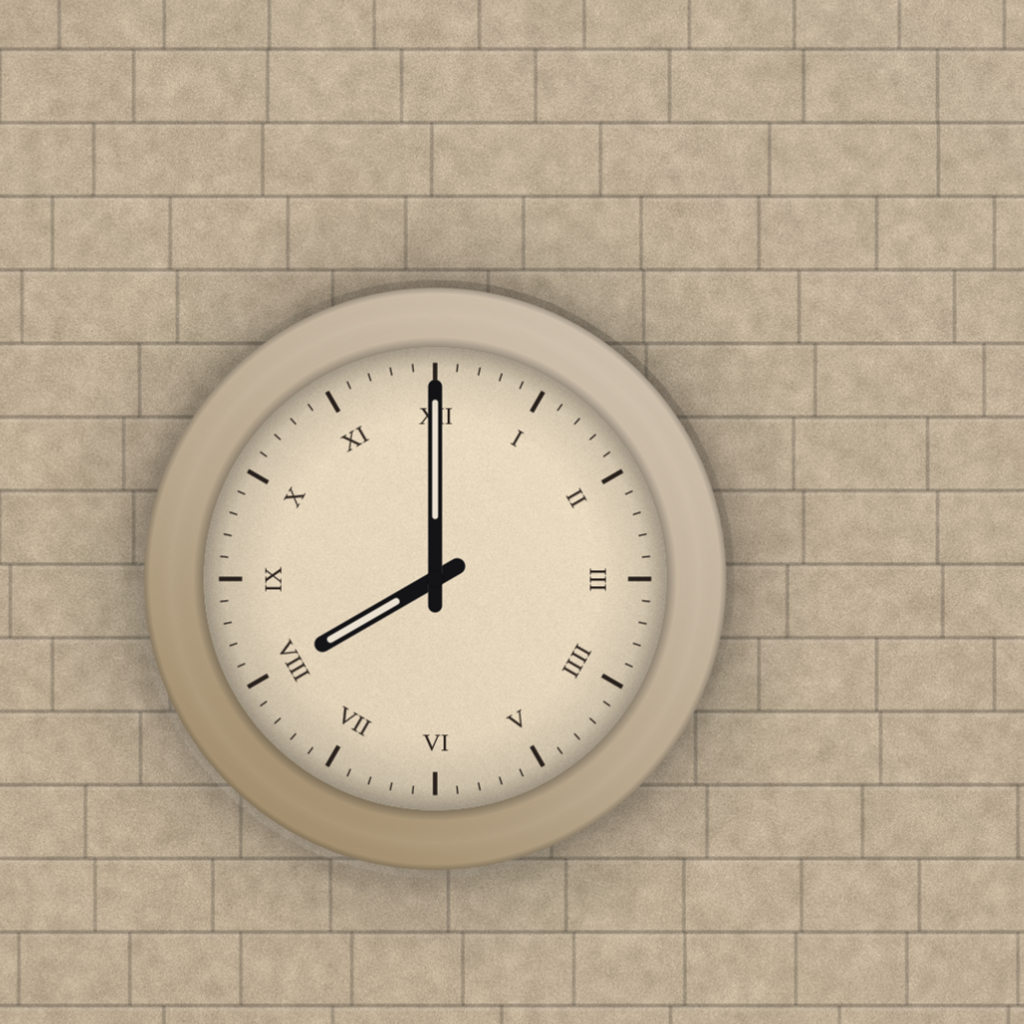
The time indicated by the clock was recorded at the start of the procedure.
8:00
